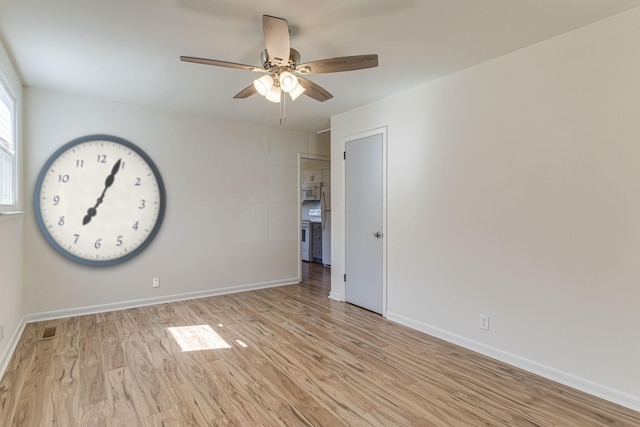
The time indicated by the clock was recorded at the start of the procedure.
7:04
